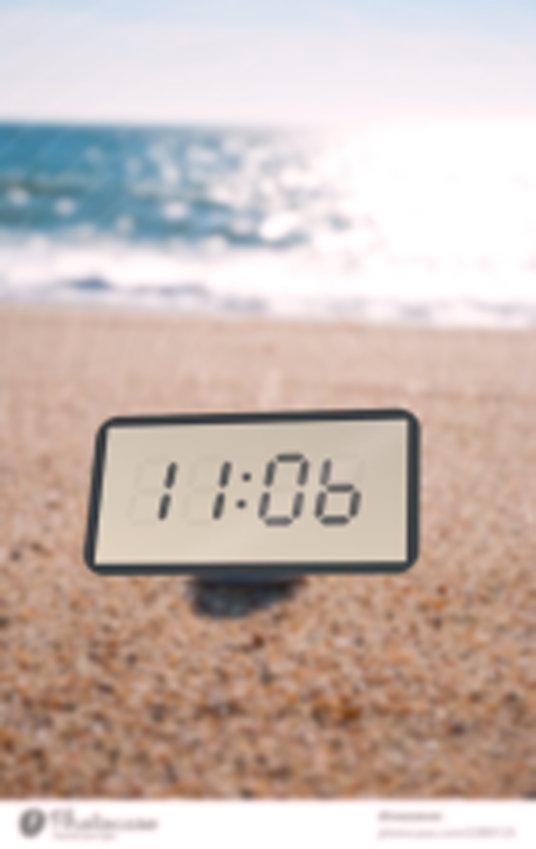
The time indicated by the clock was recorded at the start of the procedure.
11:06
